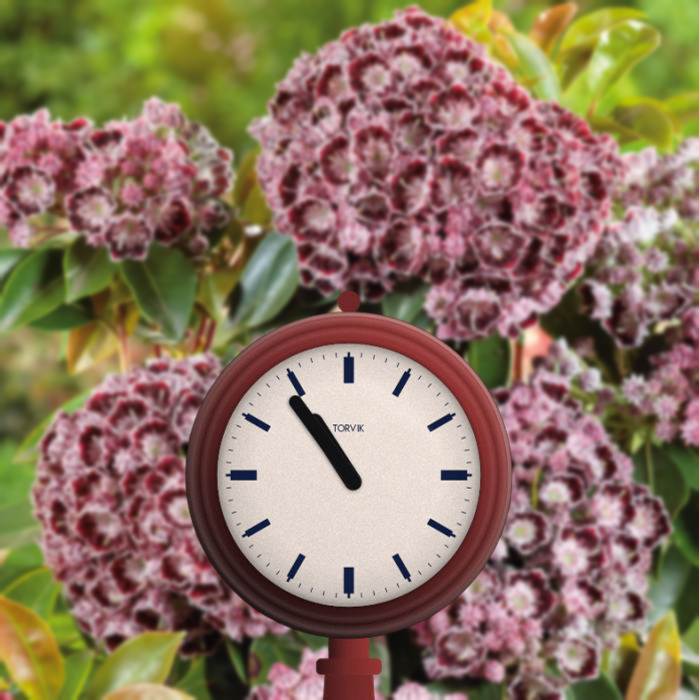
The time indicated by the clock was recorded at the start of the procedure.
10:54
